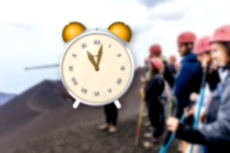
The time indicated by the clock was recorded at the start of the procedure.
11:02
